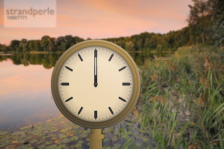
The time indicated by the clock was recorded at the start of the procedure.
12:00
